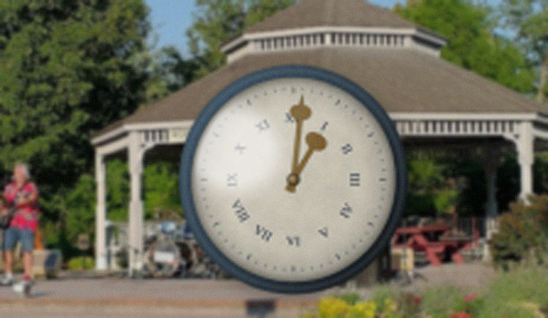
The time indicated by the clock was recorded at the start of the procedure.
1:01
